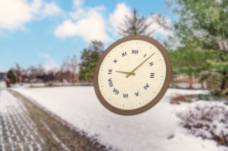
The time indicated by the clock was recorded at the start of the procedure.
9:07
